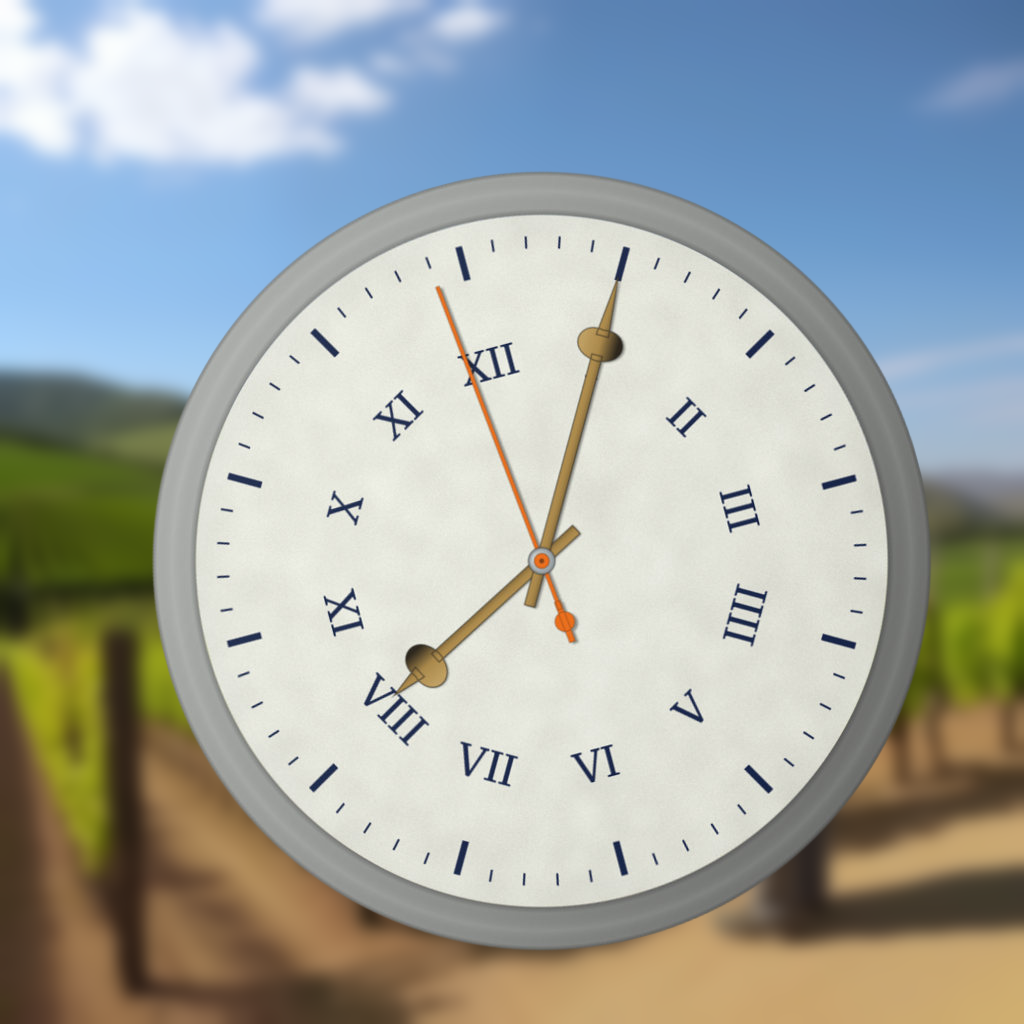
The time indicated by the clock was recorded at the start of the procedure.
8:04:59
